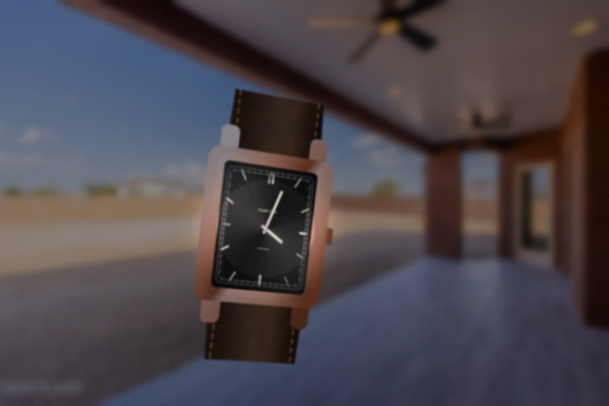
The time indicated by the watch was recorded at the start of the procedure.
4:03
